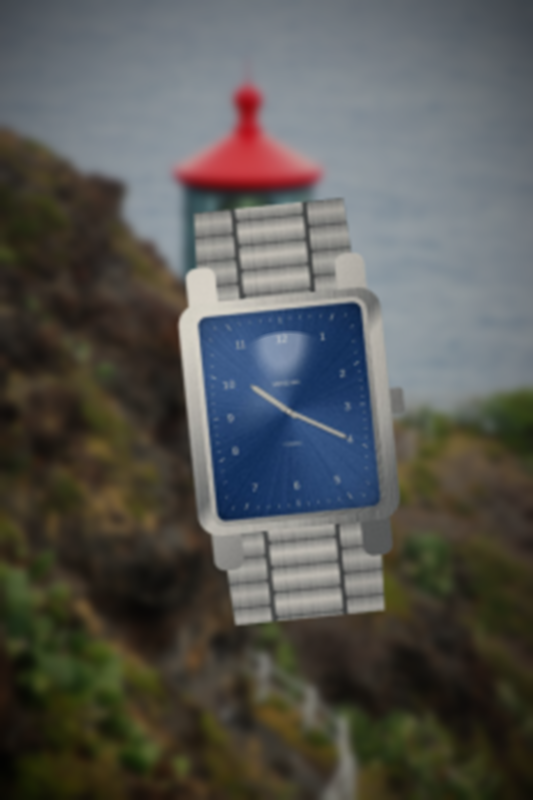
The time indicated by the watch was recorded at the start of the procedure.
10:20
